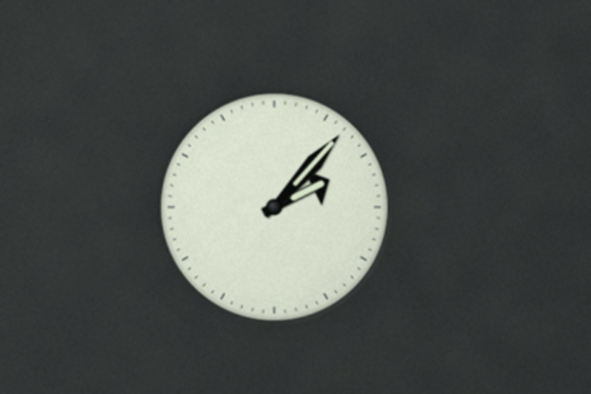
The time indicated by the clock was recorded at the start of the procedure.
2:07
